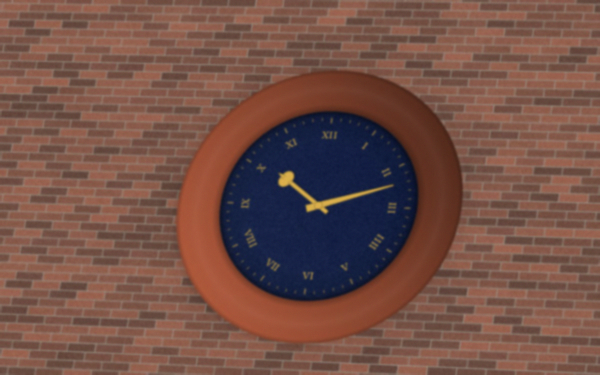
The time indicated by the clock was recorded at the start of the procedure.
10:12
